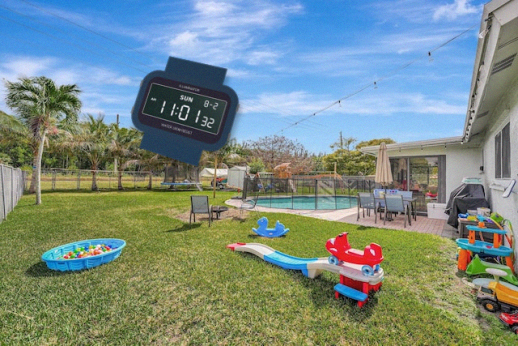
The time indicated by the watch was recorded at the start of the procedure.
11:01:32
